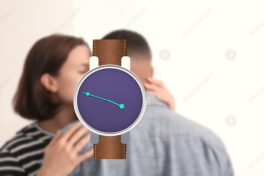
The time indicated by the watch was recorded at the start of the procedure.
3:48
